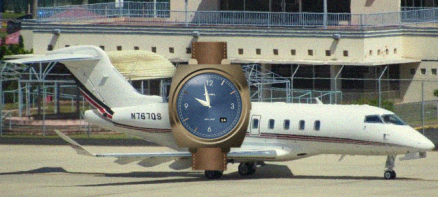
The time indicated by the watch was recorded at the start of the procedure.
9:58
